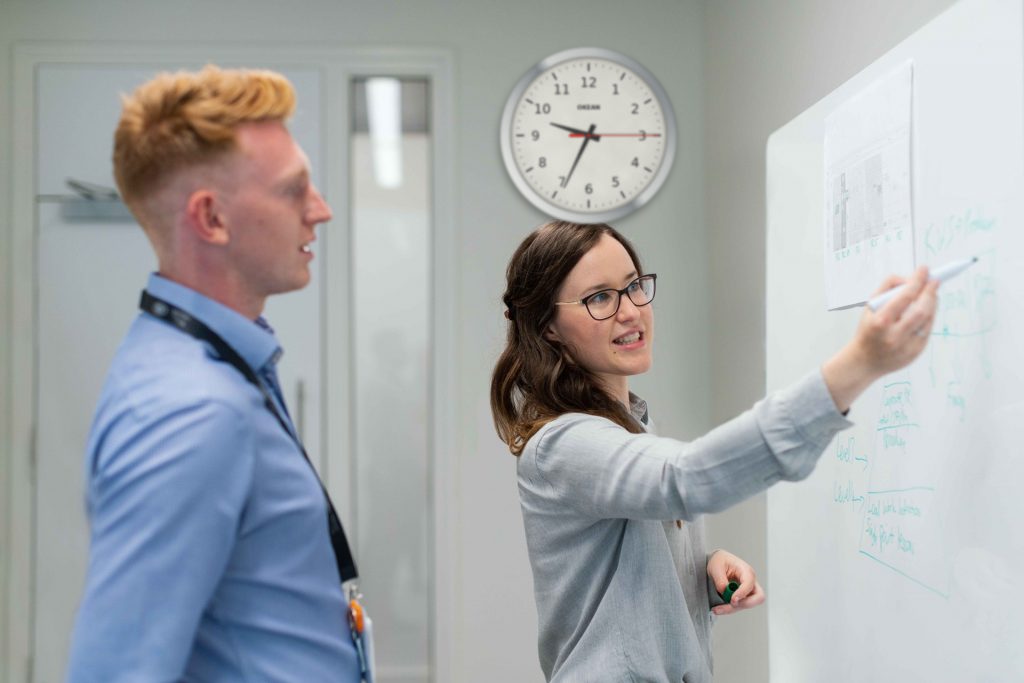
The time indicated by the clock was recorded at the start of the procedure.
9:34:15
